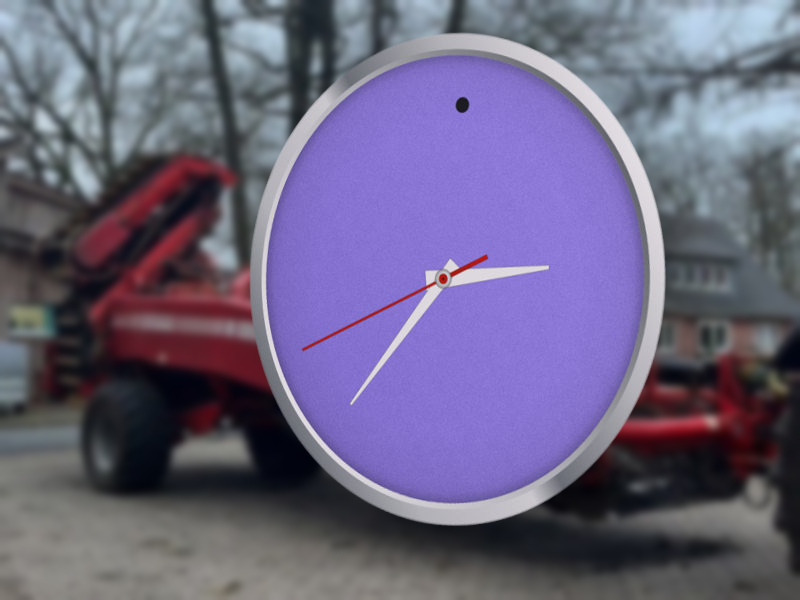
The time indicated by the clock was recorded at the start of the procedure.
2:35:40
